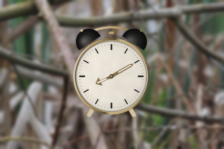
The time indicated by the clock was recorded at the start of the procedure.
8:10
